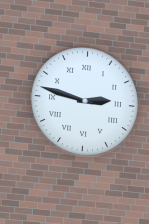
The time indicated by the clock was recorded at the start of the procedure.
2:47
